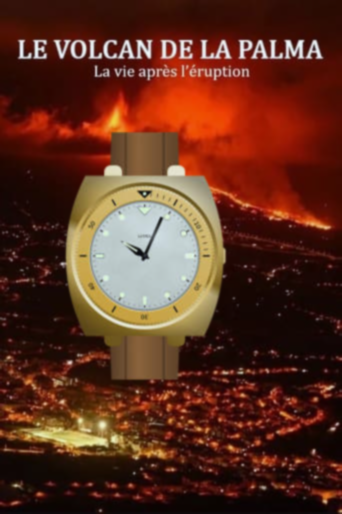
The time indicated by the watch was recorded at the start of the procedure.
10:04
